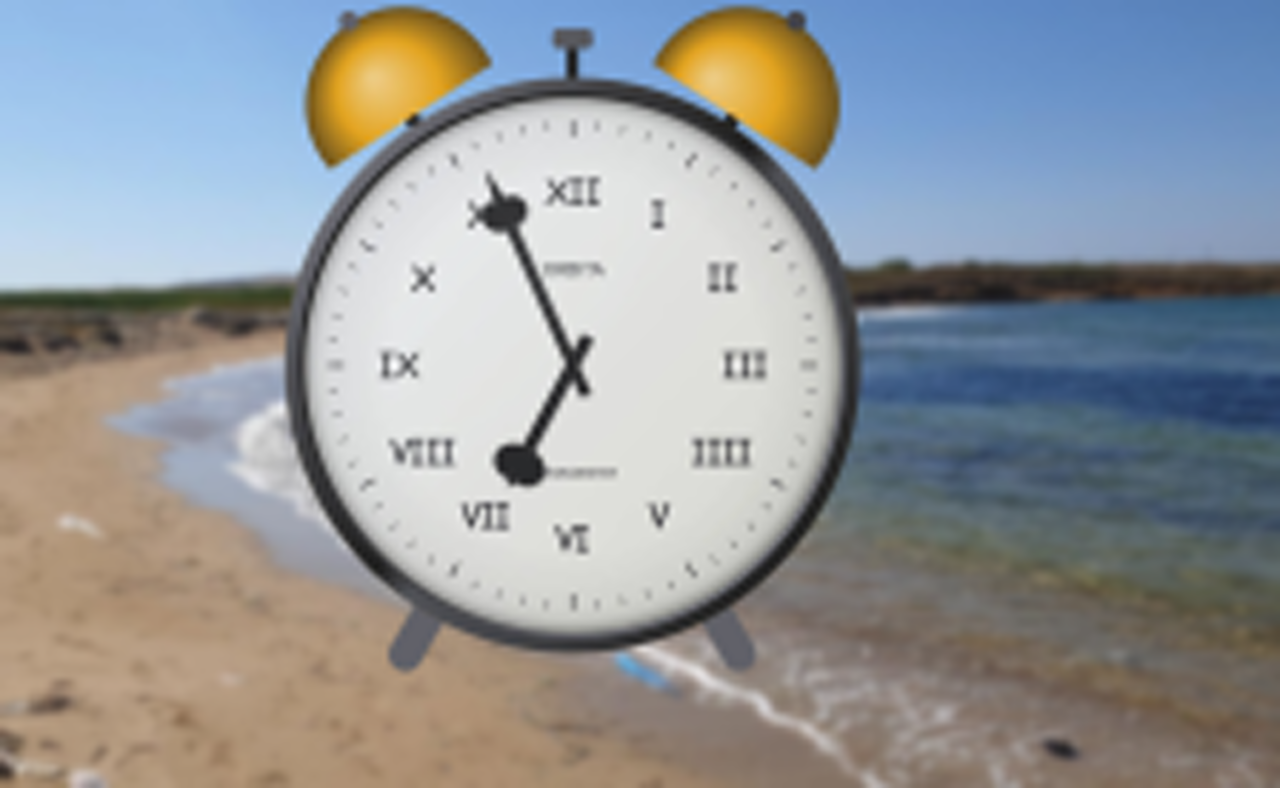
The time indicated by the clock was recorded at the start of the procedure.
6:56
